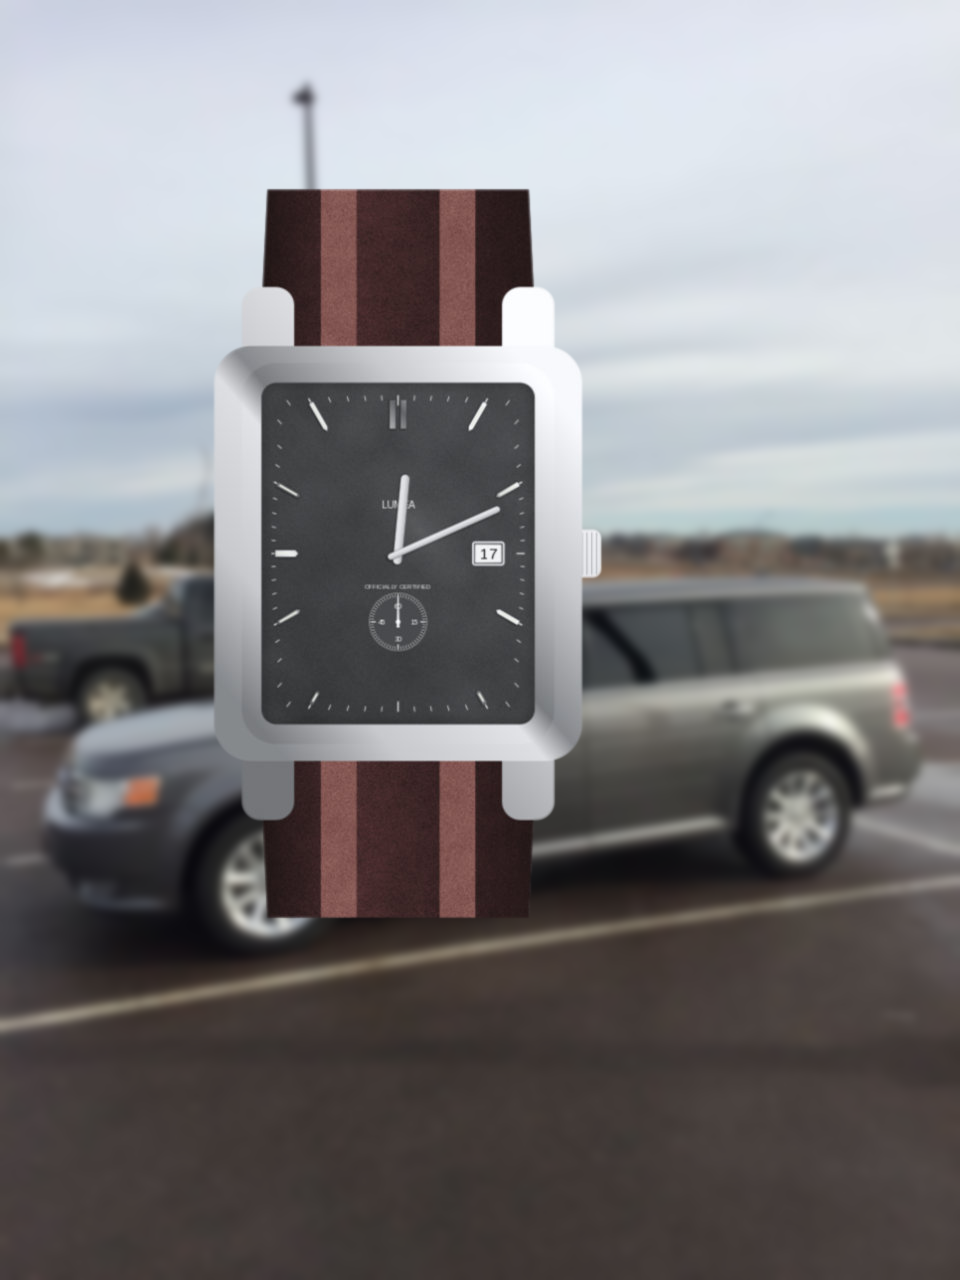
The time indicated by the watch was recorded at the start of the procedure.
12:11
